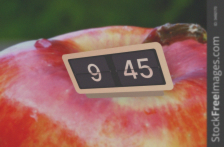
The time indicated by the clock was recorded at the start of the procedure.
9:45
